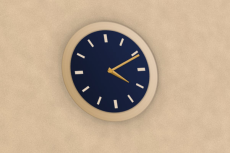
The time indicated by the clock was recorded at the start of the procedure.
4:11
